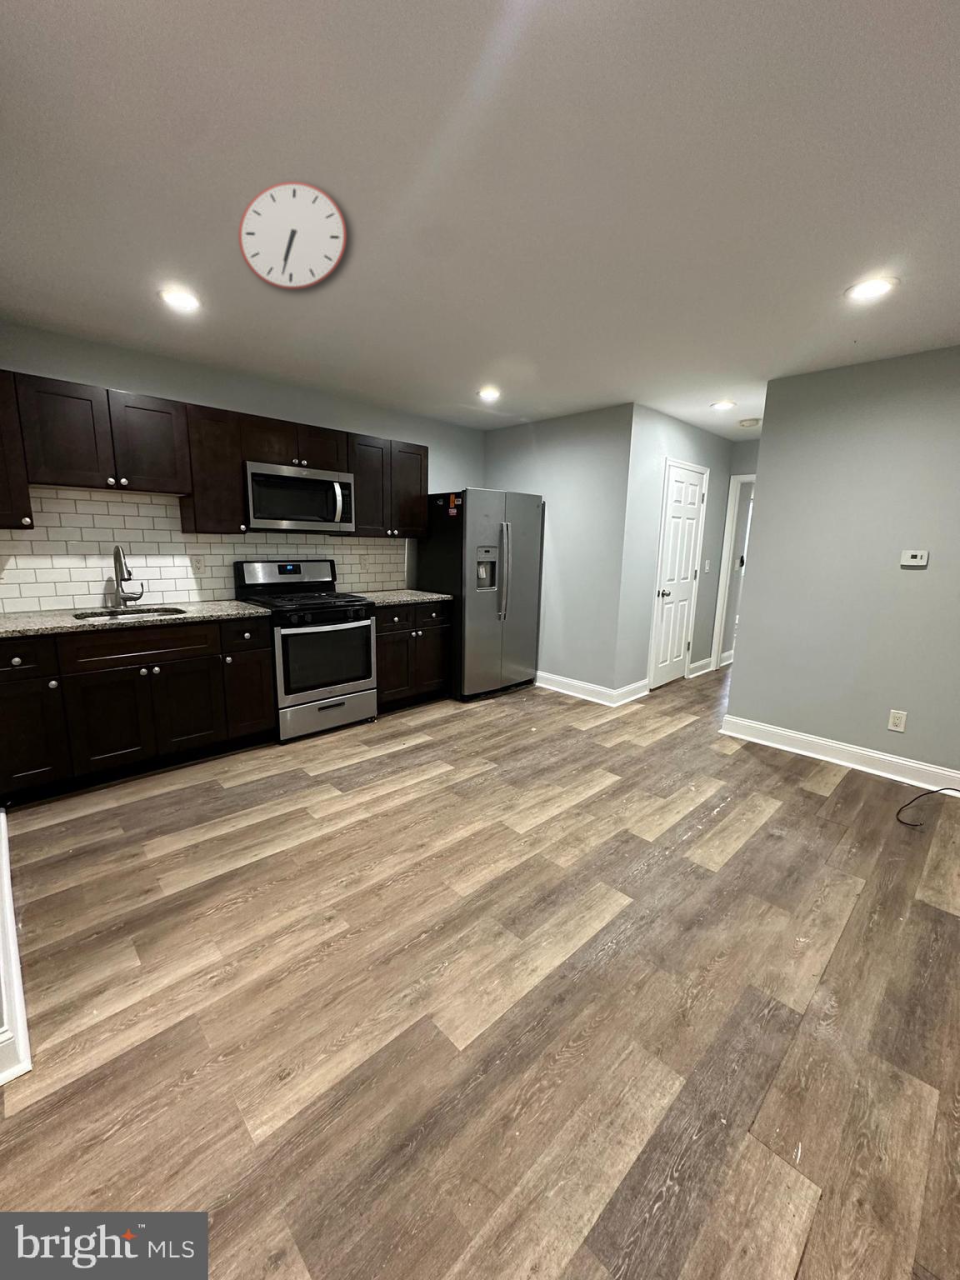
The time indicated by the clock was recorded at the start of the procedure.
6:32
